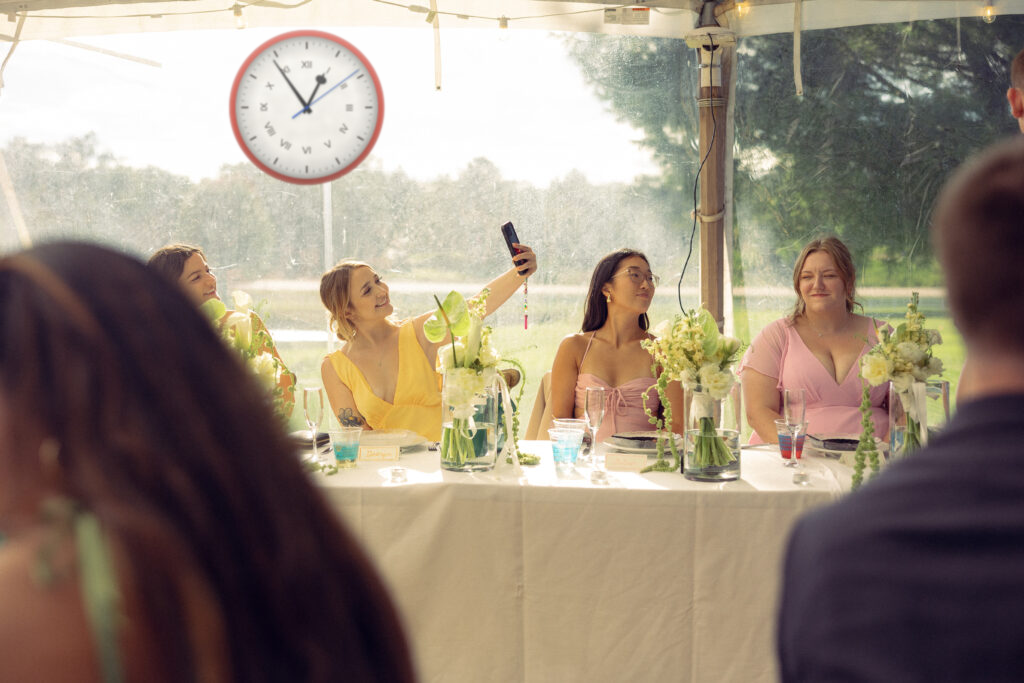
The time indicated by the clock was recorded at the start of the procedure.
12:54:09
